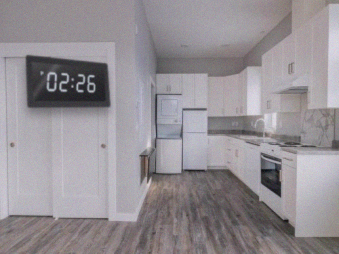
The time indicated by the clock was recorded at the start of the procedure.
2:26
